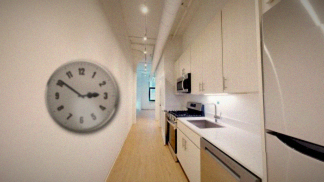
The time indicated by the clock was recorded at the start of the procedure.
2:51
